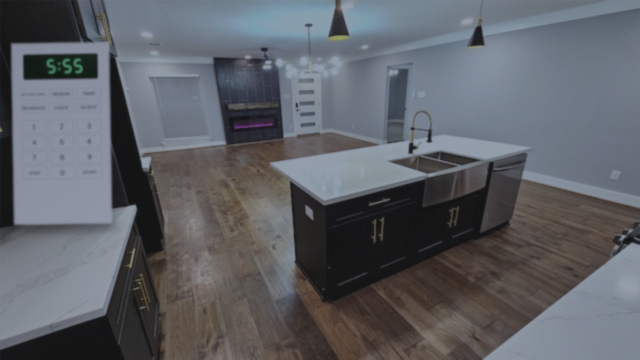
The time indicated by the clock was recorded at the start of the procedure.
5:55
